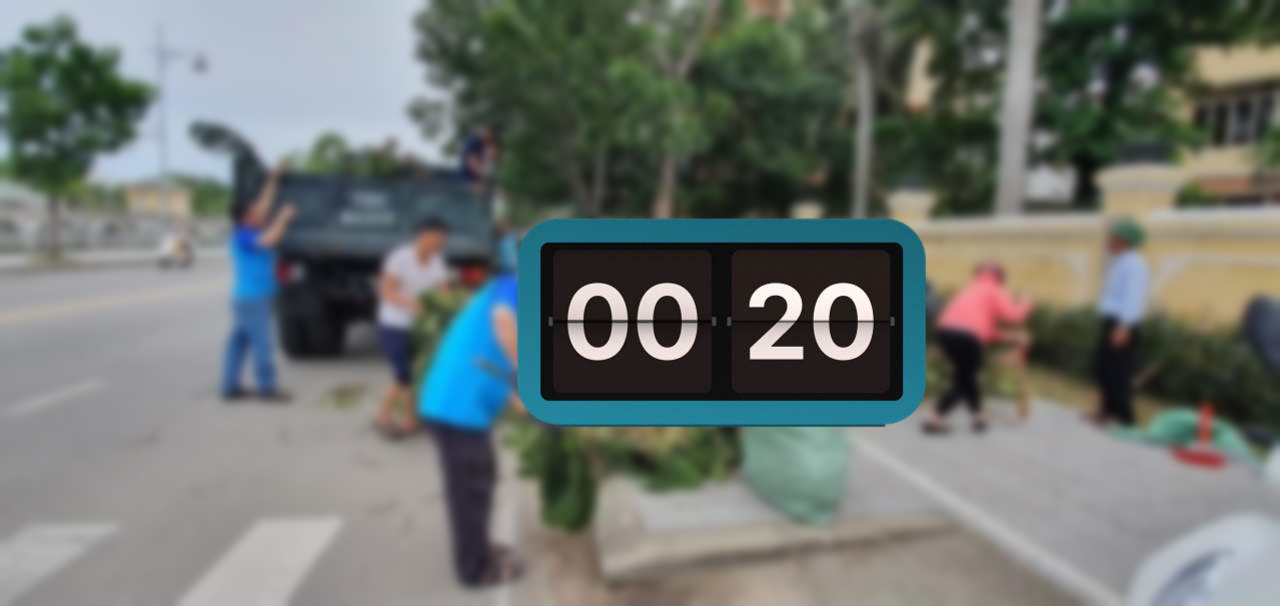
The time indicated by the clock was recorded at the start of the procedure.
0:20
